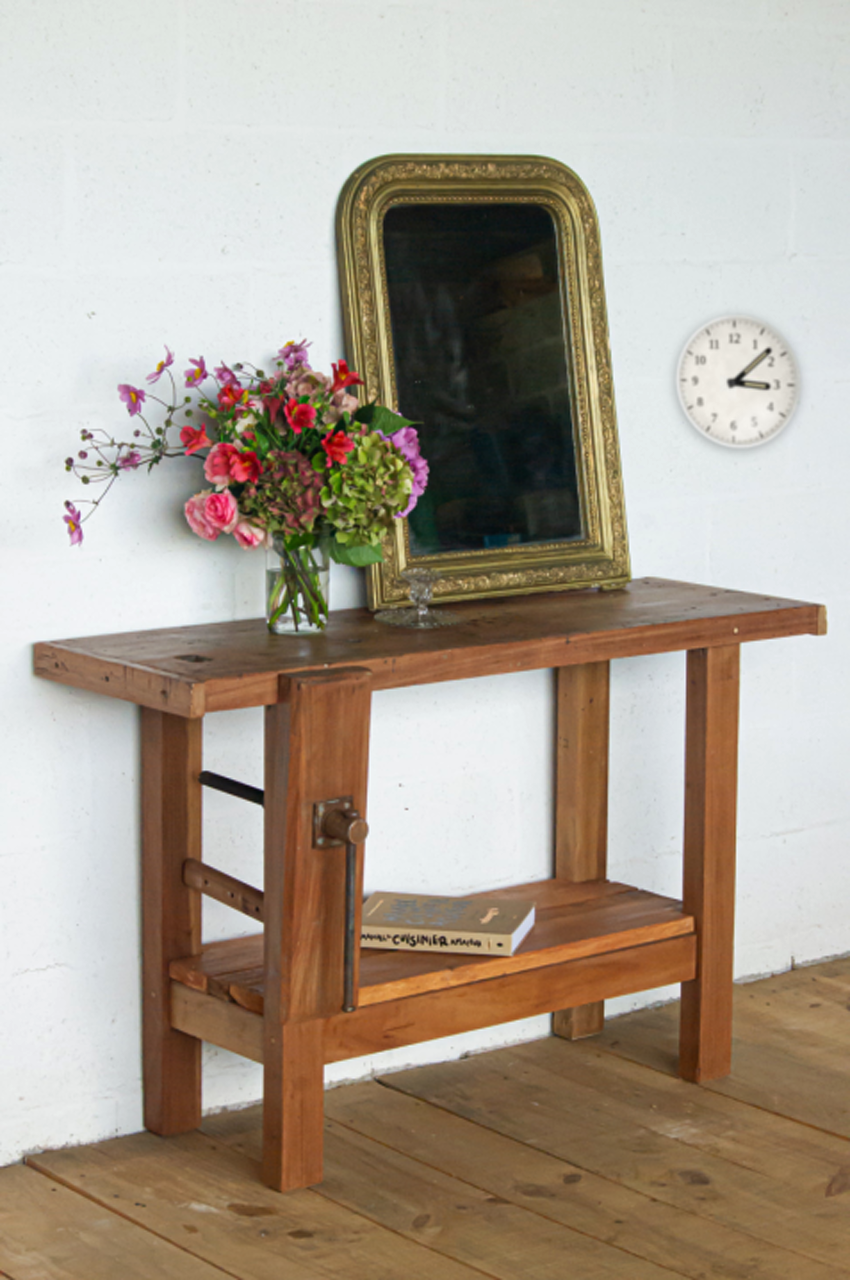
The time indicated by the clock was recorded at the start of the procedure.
3:08
